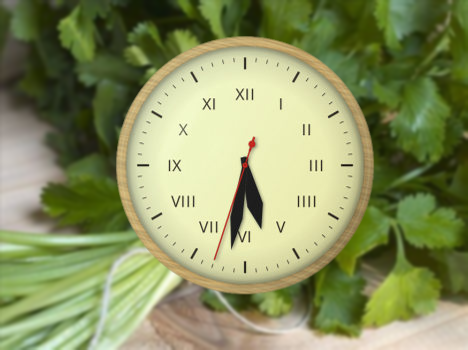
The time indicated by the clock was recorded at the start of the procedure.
5:31:33
